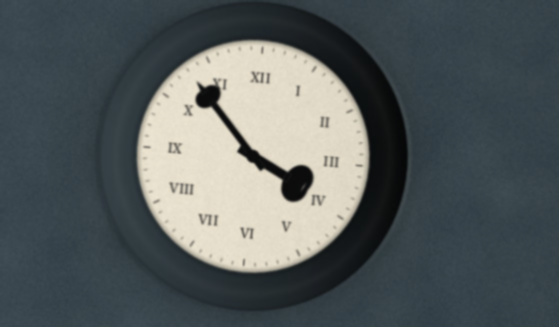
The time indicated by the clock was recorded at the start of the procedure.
3:53
